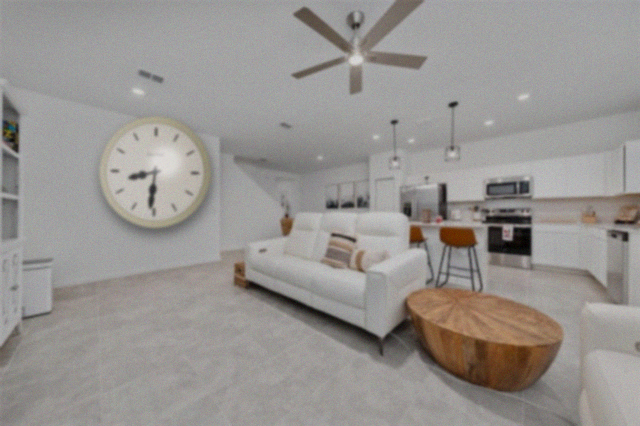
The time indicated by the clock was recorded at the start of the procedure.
8:31
